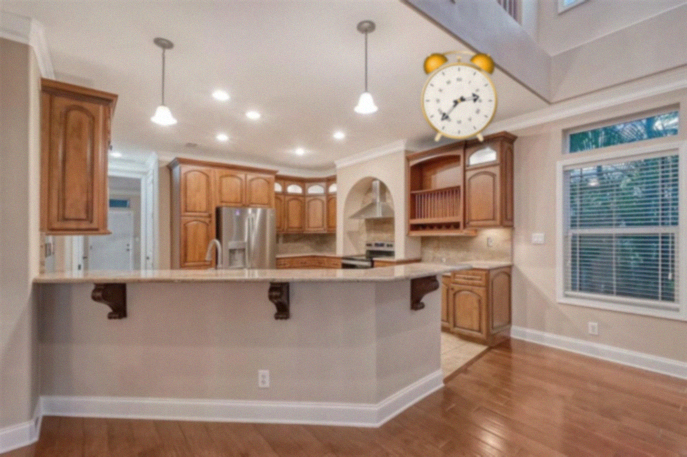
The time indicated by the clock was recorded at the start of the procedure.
2:37
